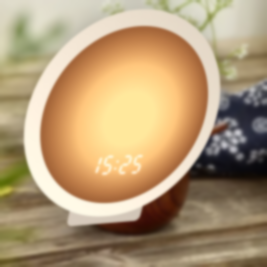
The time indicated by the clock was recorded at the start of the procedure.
15:25
